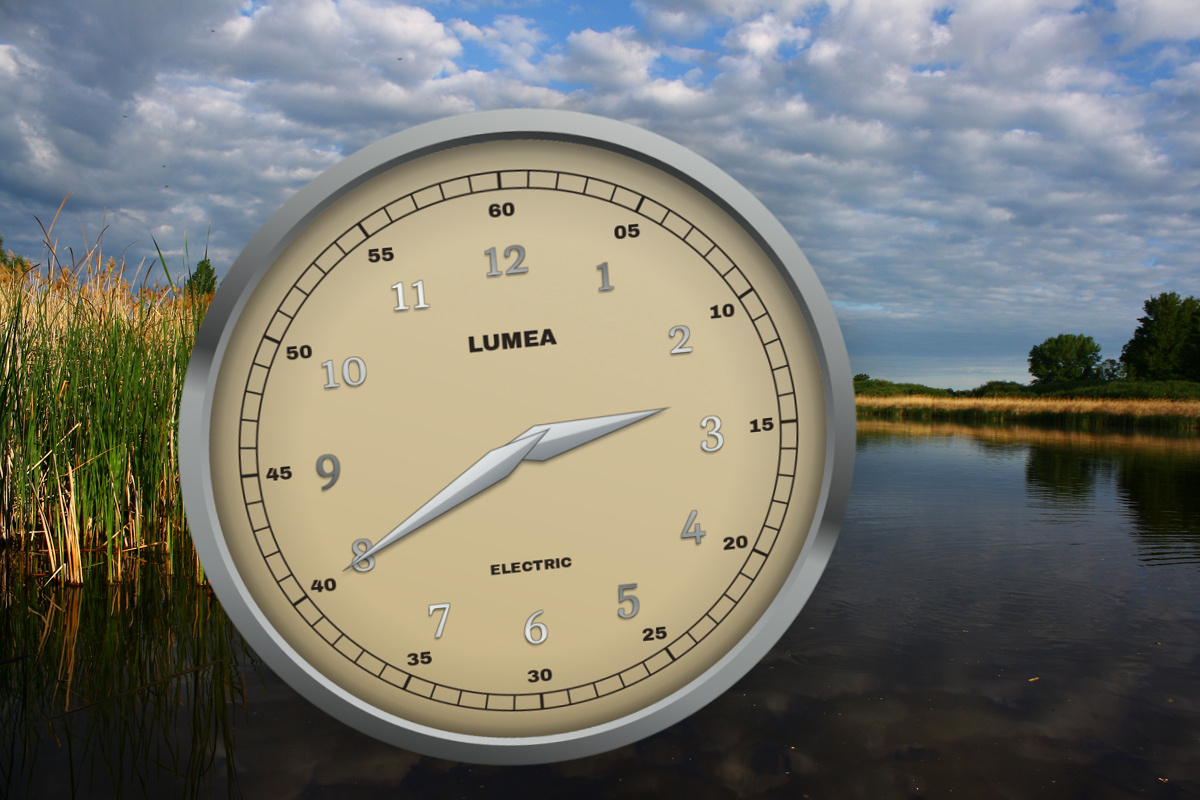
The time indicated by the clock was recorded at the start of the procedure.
2:40
